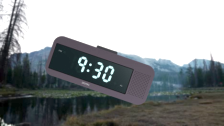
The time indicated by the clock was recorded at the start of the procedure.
9:30
